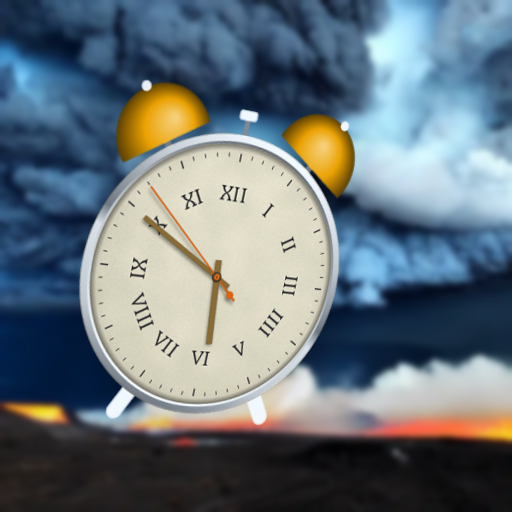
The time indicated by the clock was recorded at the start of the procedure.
5:49:52
